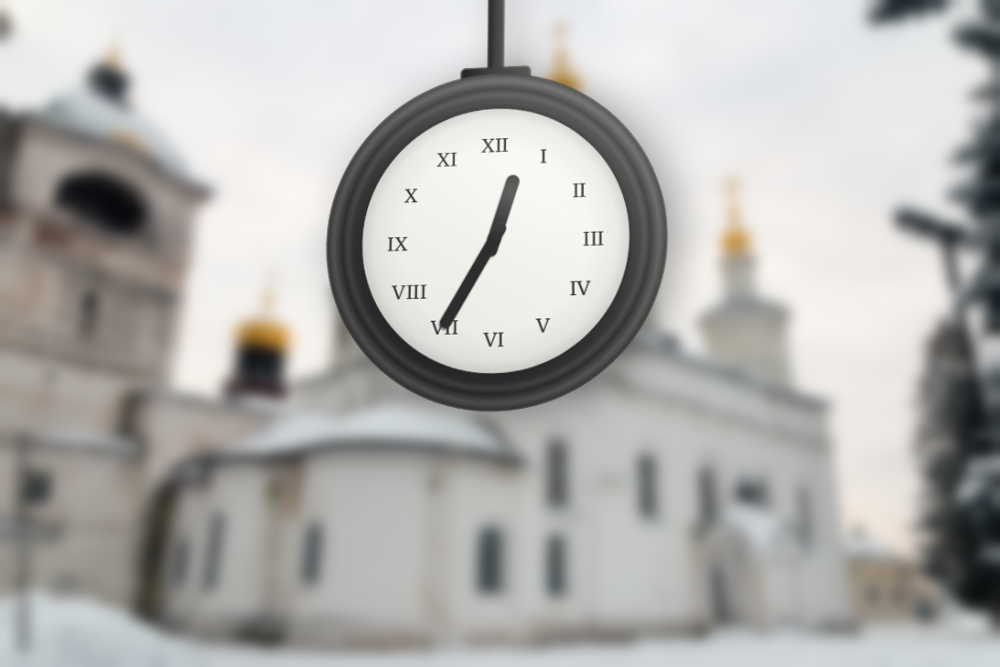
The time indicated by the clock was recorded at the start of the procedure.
12:35
